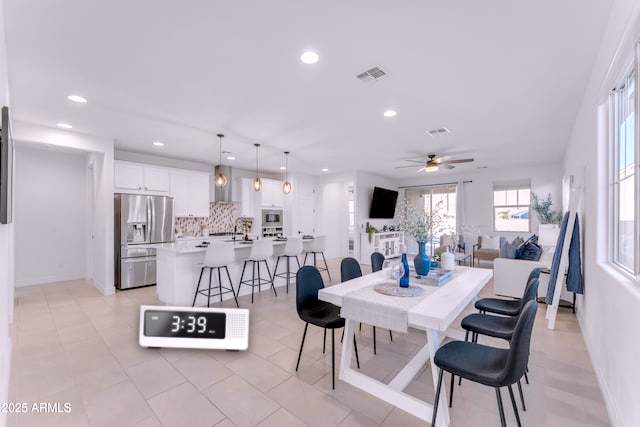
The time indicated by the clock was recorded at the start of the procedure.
3:39
